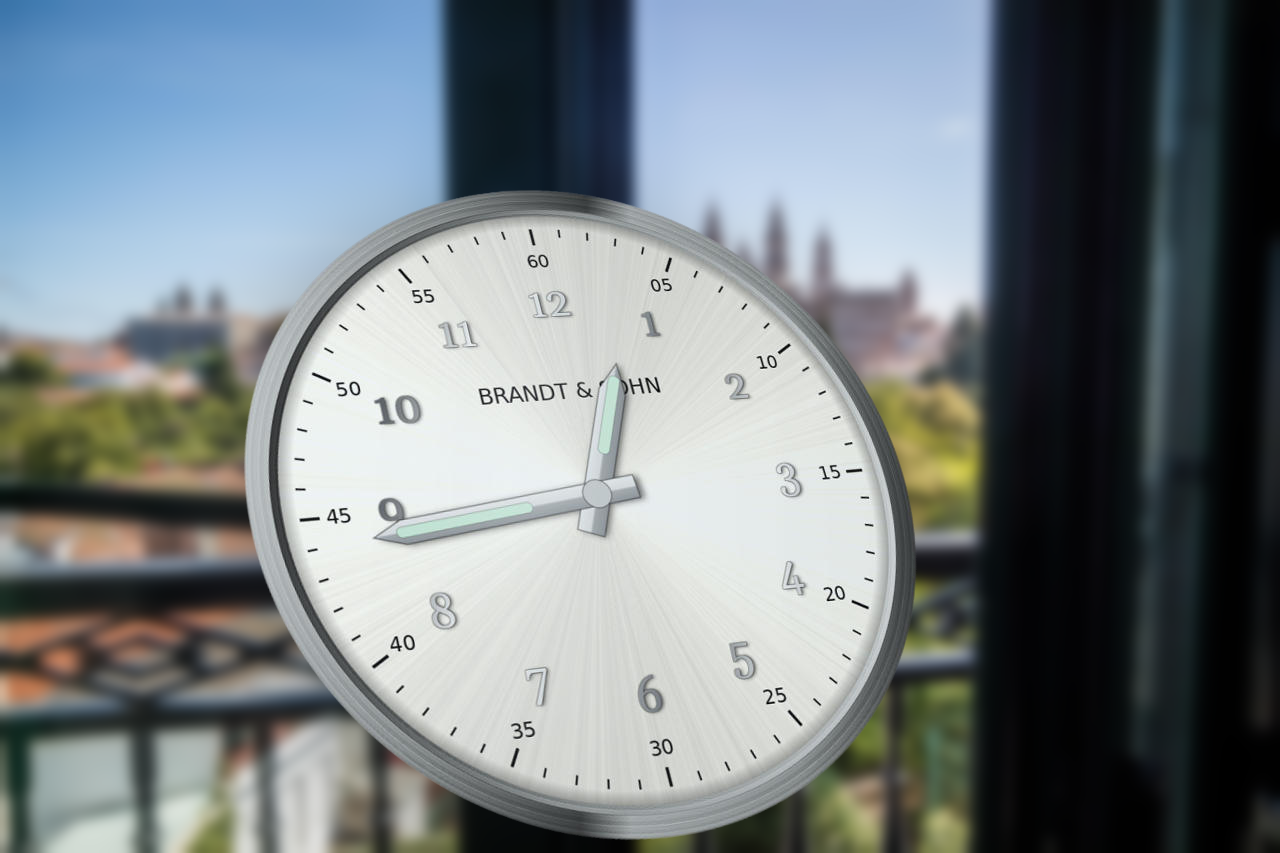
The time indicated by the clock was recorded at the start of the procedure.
12:44
